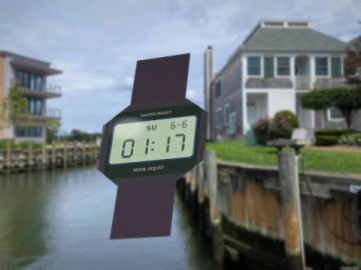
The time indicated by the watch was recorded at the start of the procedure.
1:17
